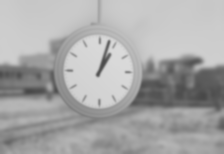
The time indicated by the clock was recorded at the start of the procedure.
1:03
